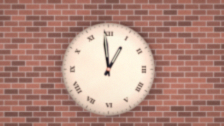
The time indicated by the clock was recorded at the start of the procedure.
12:59
